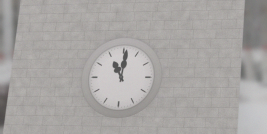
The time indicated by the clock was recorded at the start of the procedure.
11:01
